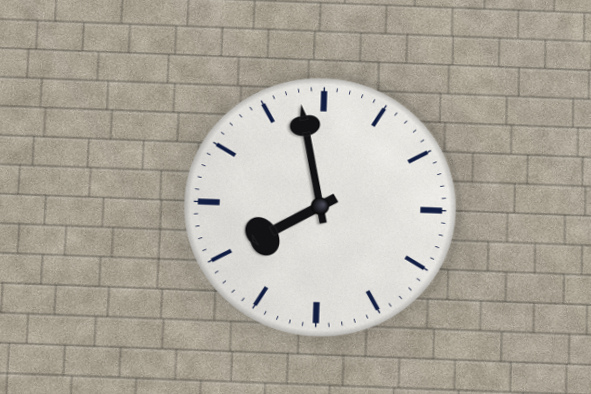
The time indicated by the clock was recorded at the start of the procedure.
7:58
